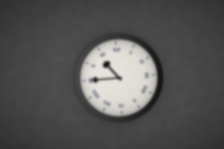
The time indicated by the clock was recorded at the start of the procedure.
10:45
